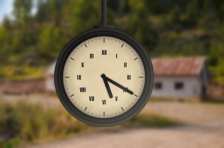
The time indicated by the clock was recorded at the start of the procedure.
5:20
